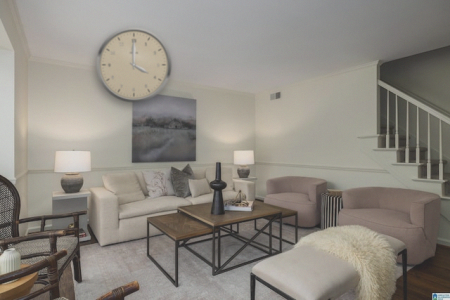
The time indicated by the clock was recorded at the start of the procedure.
4:00
